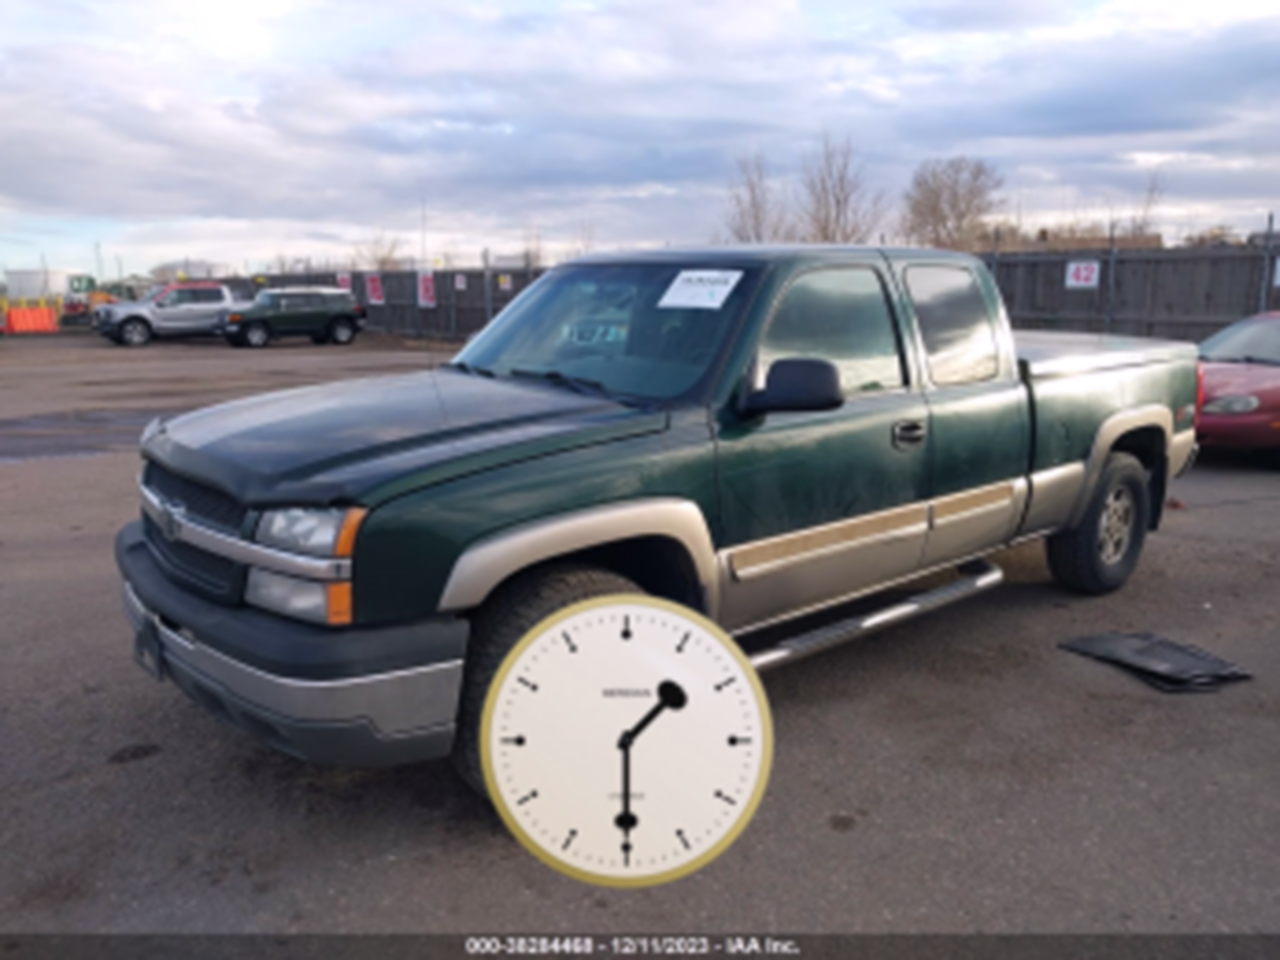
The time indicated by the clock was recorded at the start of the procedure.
1:30
